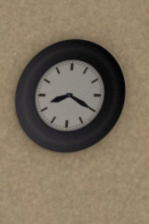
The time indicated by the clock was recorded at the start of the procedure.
8:20
